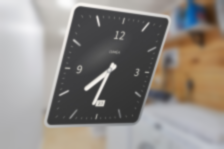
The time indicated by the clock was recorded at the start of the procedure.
7:32
